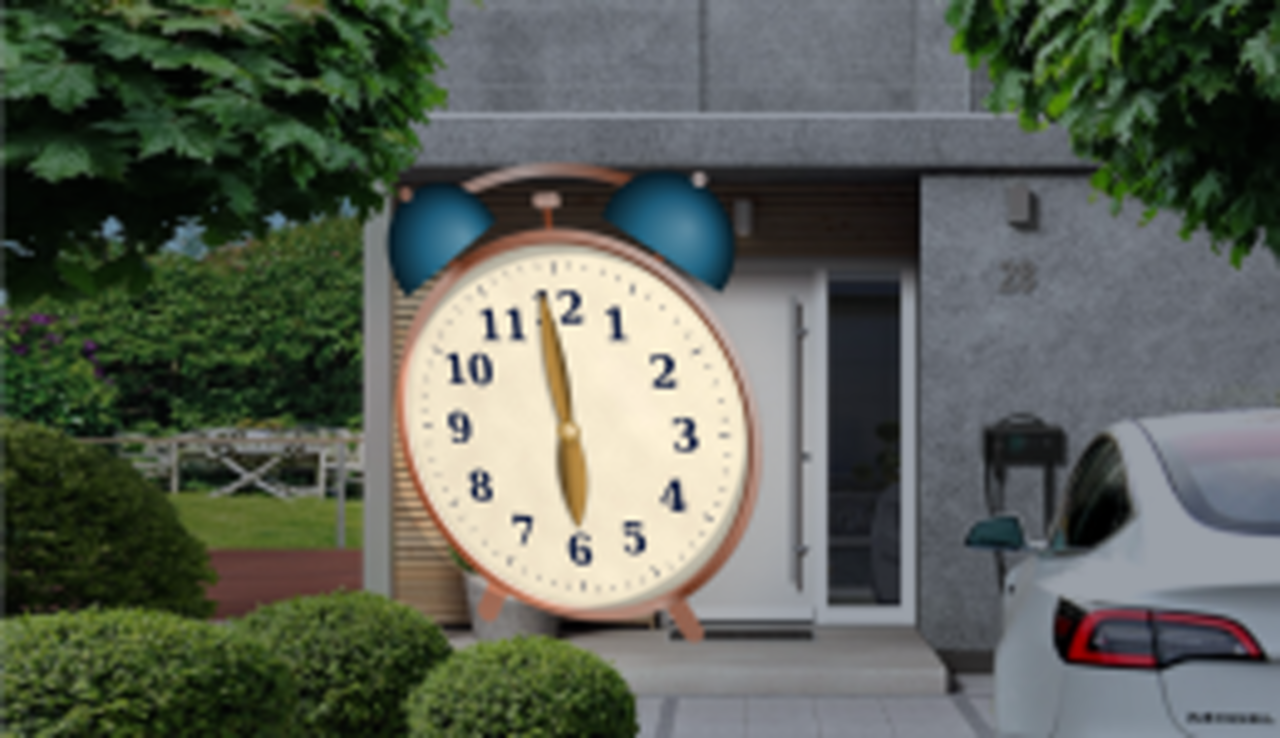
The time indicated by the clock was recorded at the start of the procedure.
5:59
